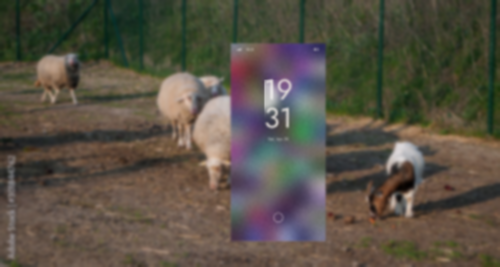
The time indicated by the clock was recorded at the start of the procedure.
19:31
